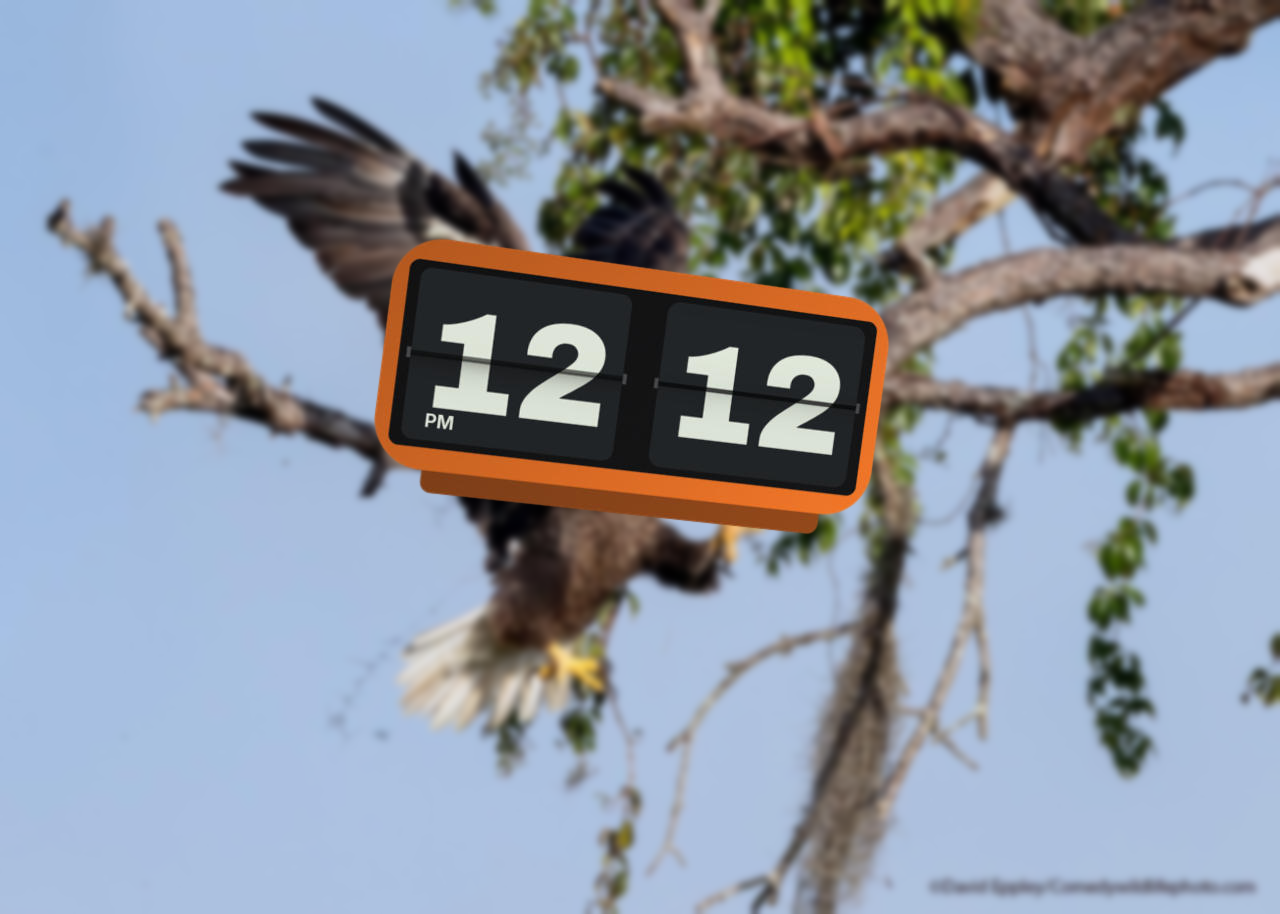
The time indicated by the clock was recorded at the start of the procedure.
12:12
